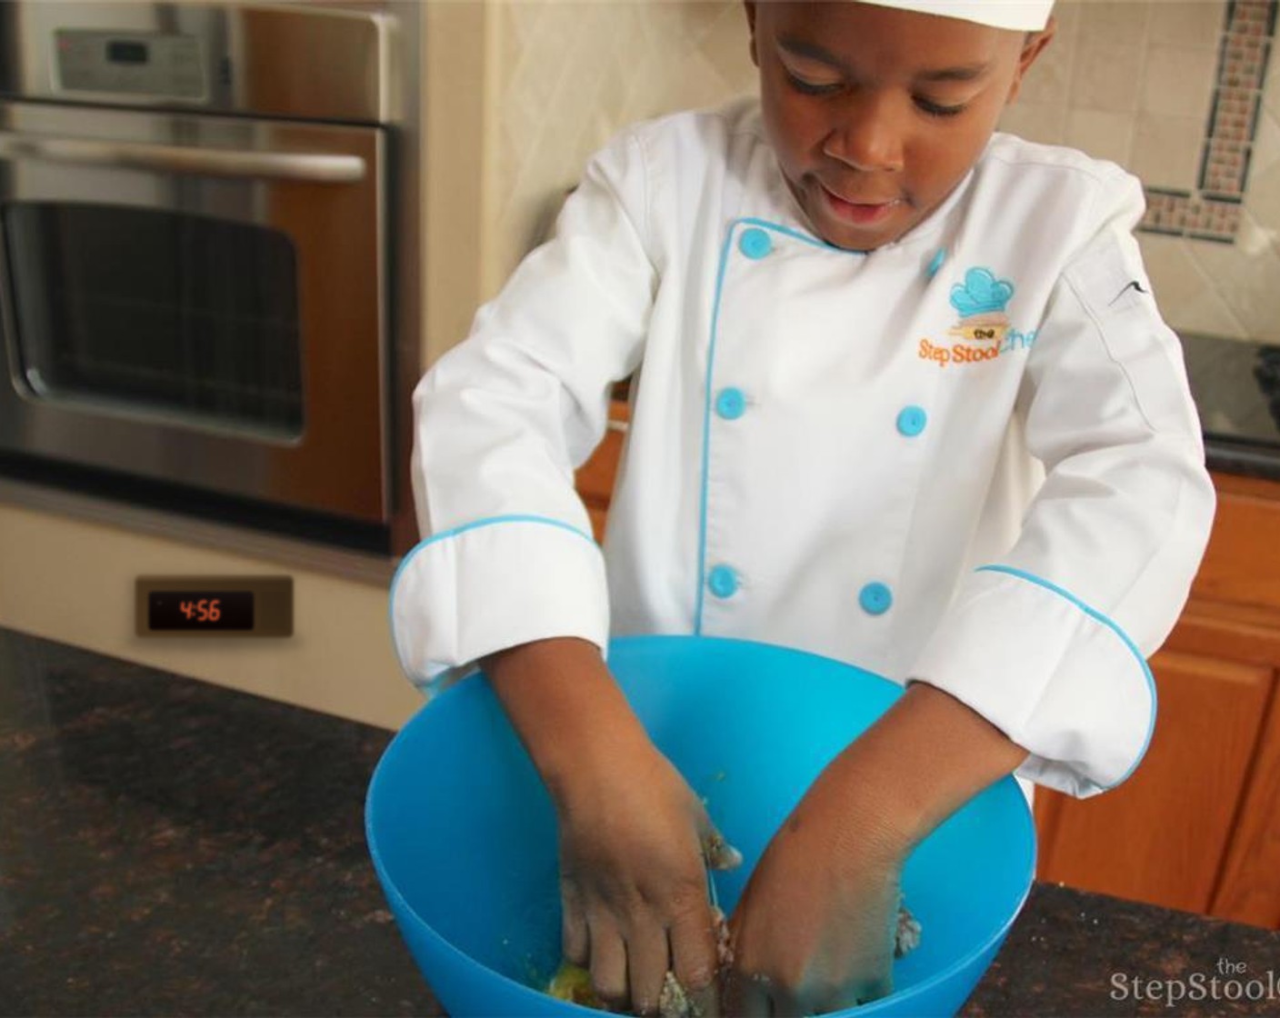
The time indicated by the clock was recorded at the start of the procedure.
4:56
